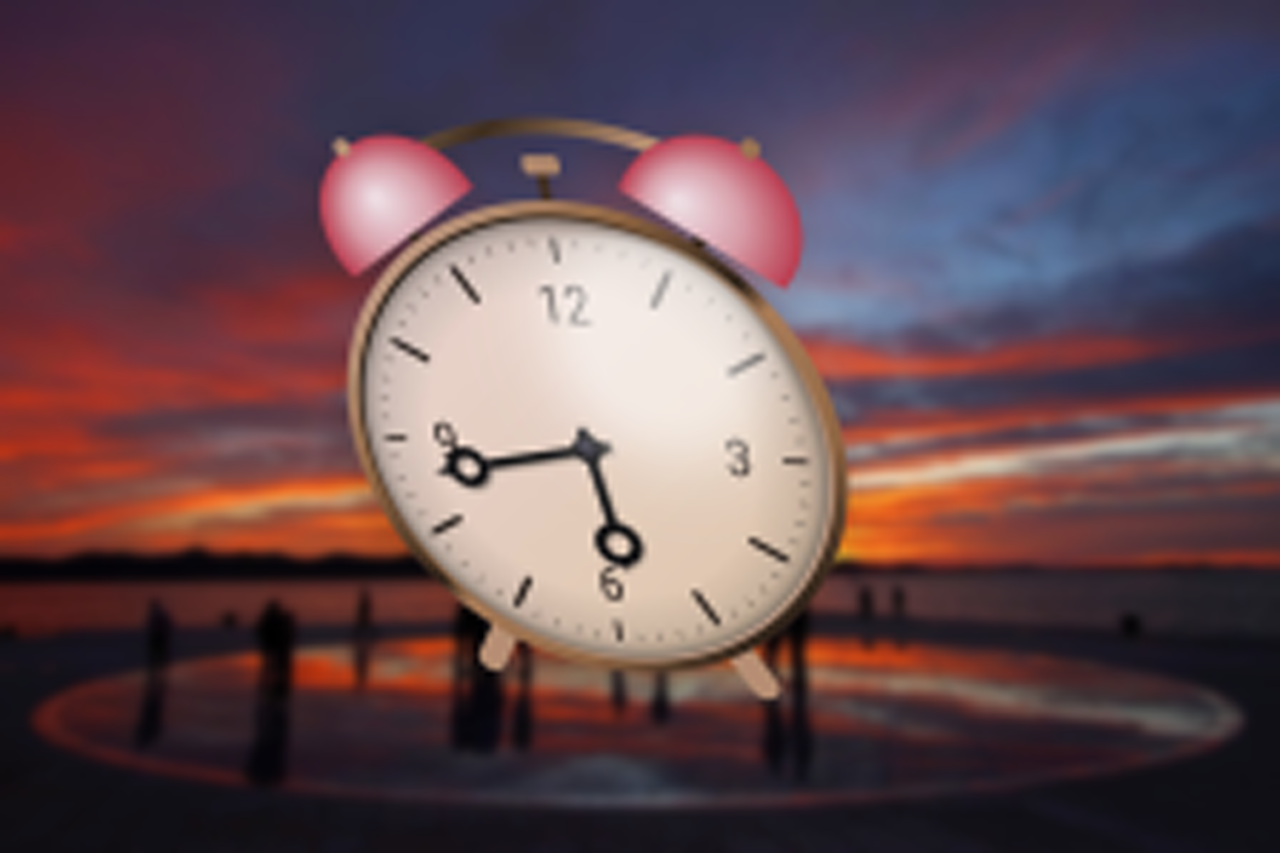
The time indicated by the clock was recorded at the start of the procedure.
5:43
